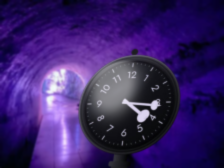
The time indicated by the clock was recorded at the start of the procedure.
4:16
